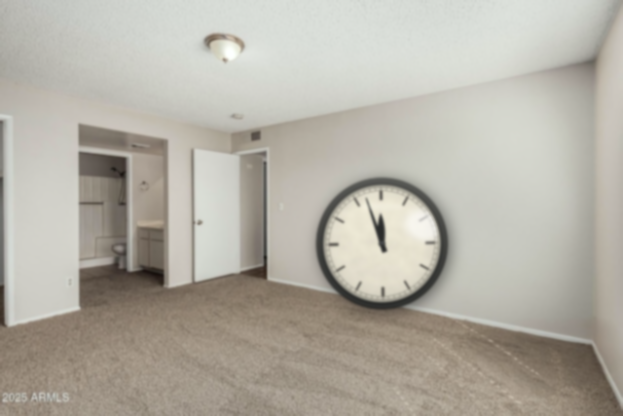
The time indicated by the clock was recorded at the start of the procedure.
11:57
